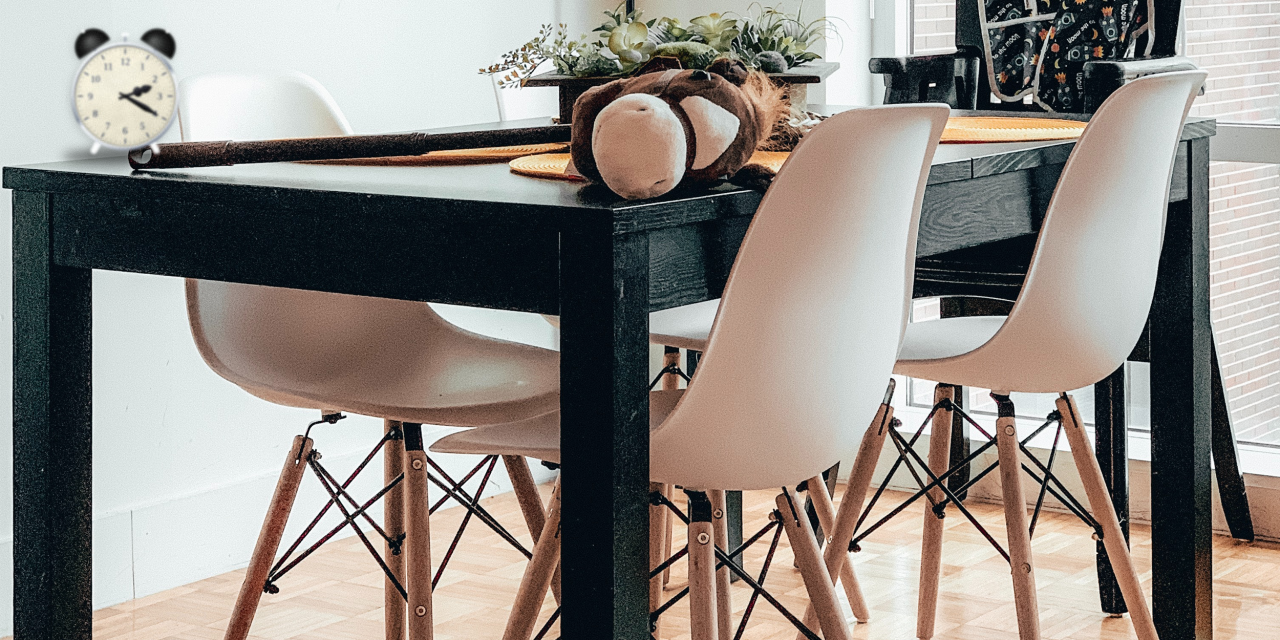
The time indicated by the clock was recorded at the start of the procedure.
2:20
